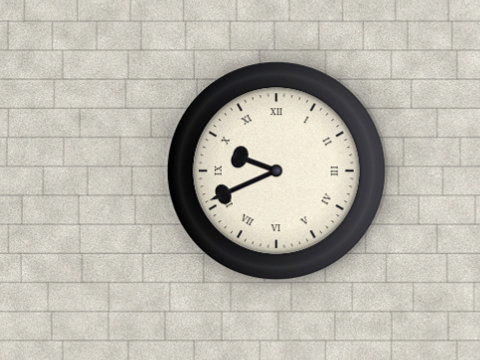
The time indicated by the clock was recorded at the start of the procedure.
9:41
